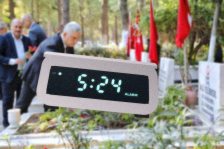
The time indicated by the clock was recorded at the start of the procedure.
5:24
